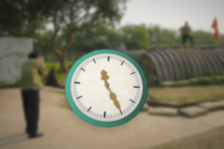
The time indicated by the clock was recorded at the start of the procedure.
11:25
